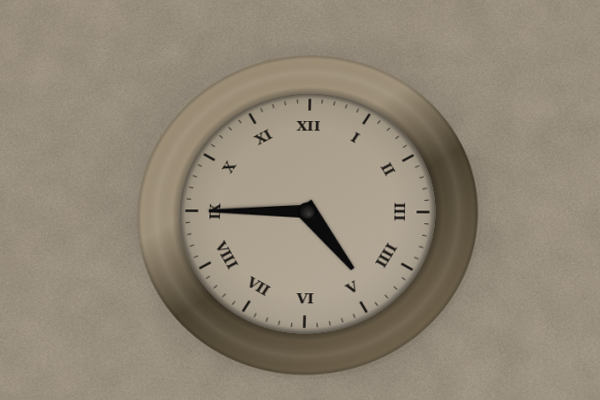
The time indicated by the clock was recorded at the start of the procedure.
4:45
